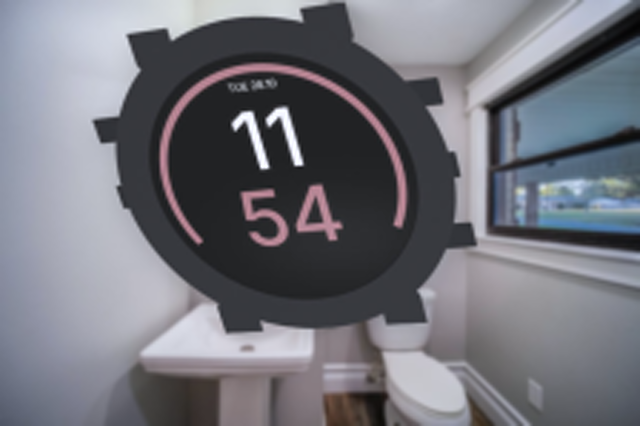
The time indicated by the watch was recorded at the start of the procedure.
11:54
